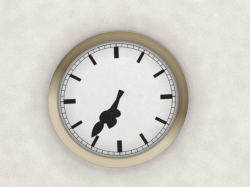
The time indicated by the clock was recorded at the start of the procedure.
6:36
